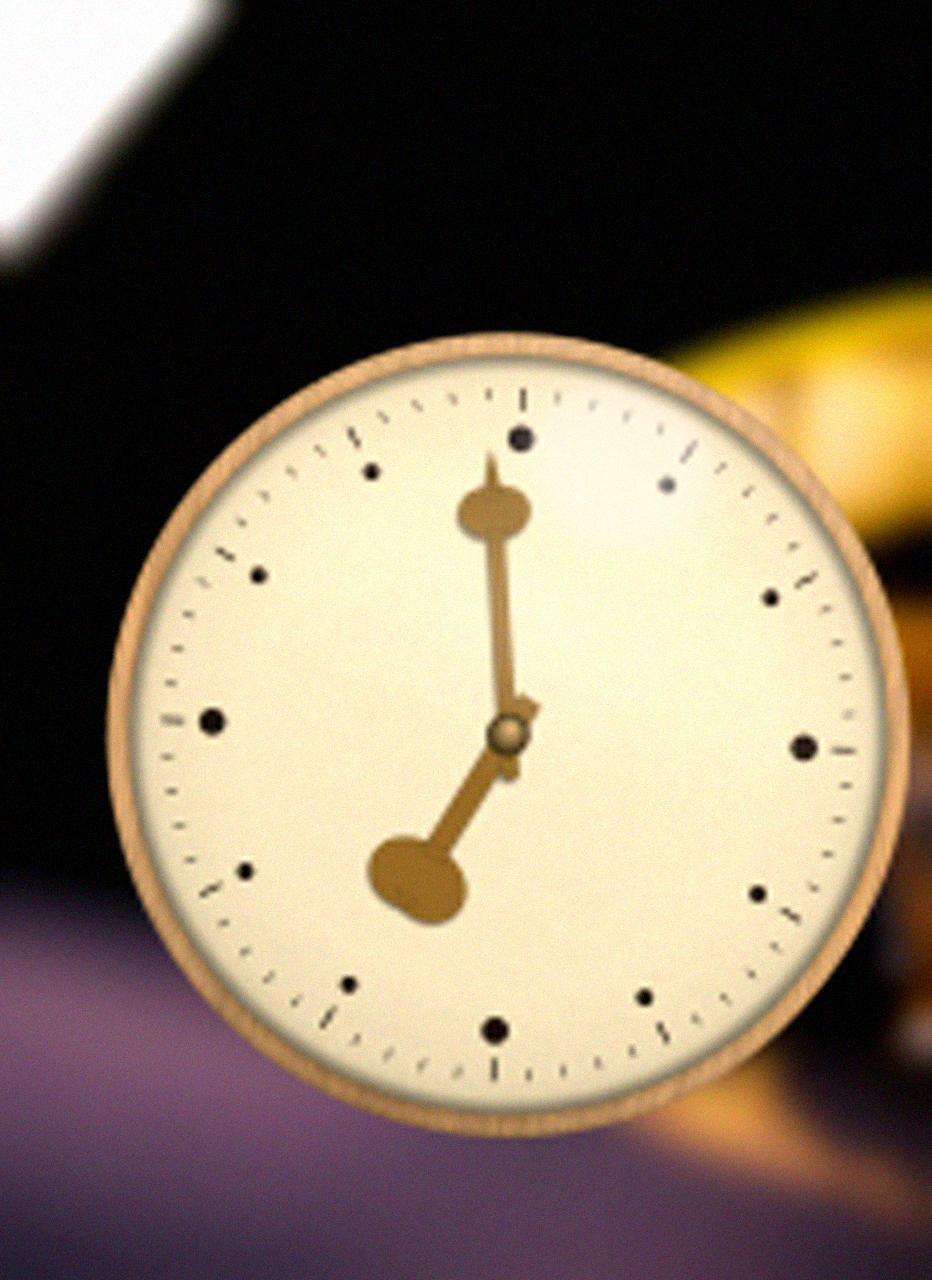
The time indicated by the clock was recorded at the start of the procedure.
6:59
